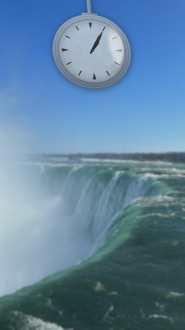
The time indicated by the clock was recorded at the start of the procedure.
1:05
